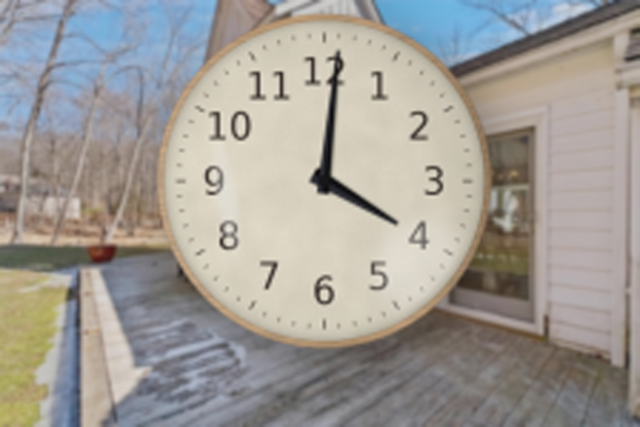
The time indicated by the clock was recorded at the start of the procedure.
4:01
